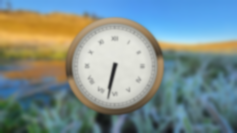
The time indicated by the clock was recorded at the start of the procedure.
6:32
